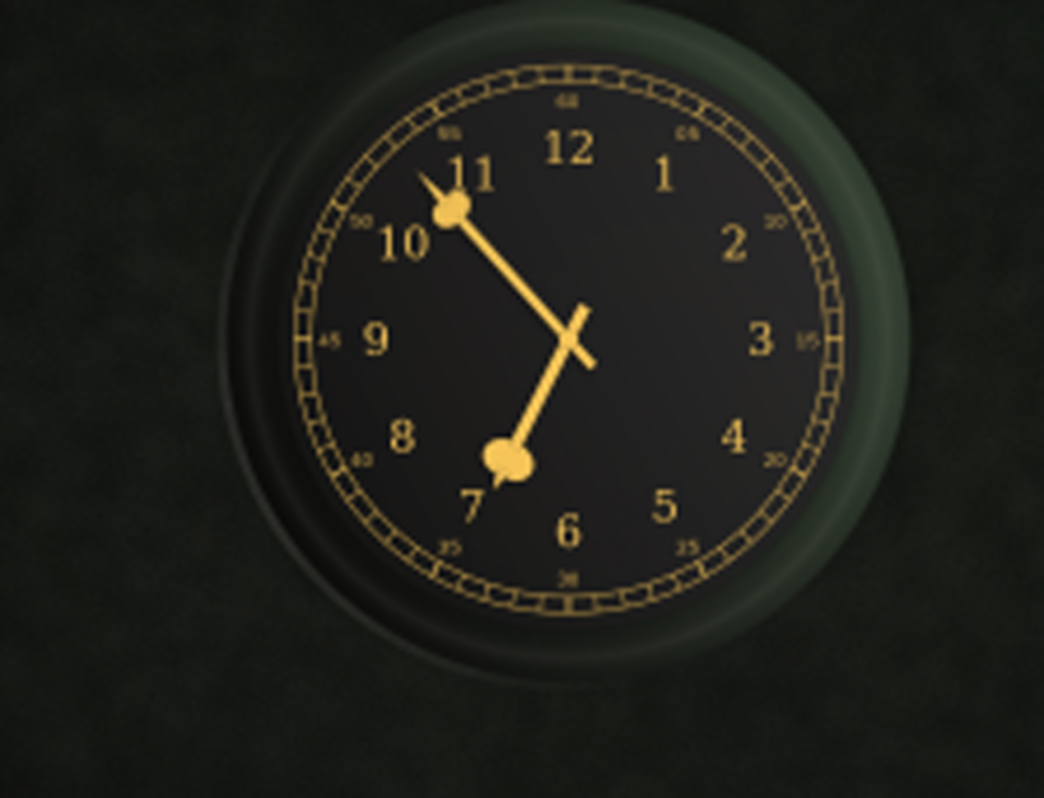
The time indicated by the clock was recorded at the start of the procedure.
6:53
